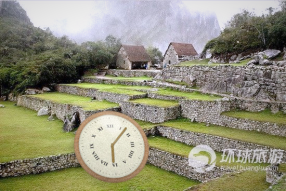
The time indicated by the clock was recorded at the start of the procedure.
6:07
